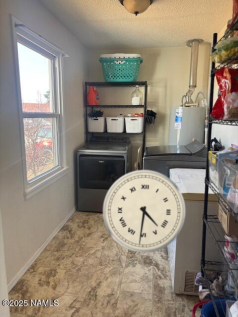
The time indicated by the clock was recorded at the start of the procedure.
4:31
